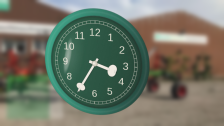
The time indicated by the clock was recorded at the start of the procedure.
3:35
